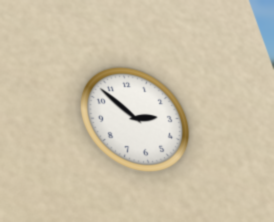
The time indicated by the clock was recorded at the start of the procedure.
2:53
